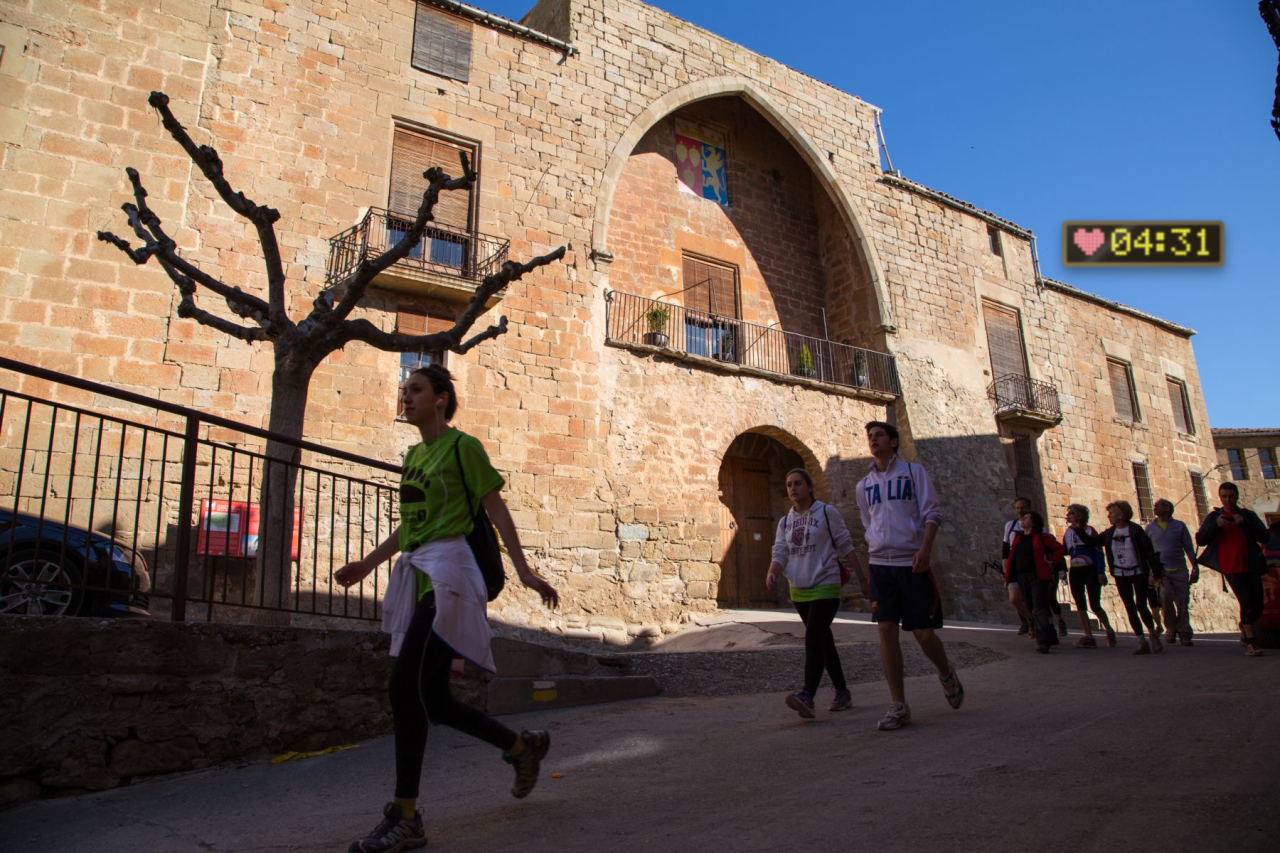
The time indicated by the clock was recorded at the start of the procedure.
4:31
